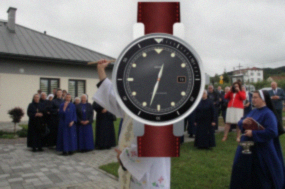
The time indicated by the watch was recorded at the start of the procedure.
12:33
